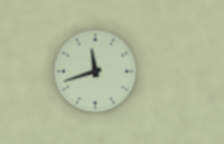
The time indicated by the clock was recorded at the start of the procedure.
11:42
